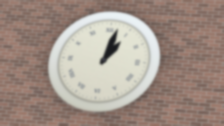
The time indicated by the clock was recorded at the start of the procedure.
1:02
